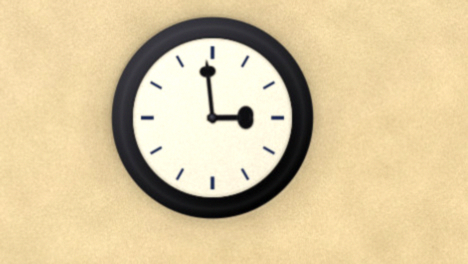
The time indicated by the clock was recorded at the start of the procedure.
2:59
